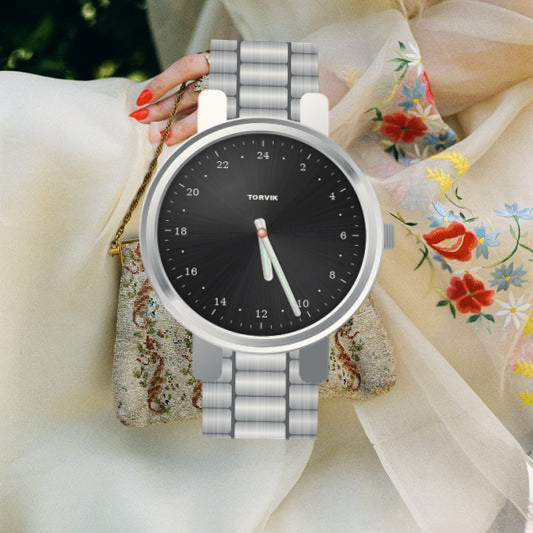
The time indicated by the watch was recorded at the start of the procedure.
11:26
